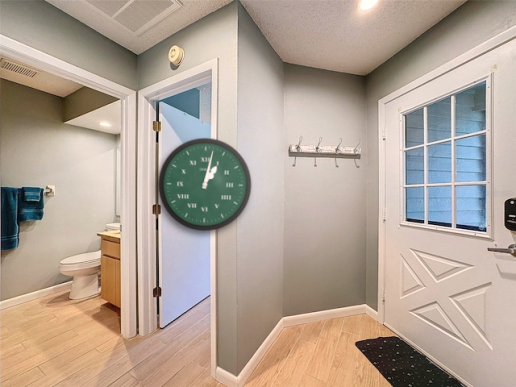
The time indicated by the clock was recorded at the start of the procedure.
1:02
